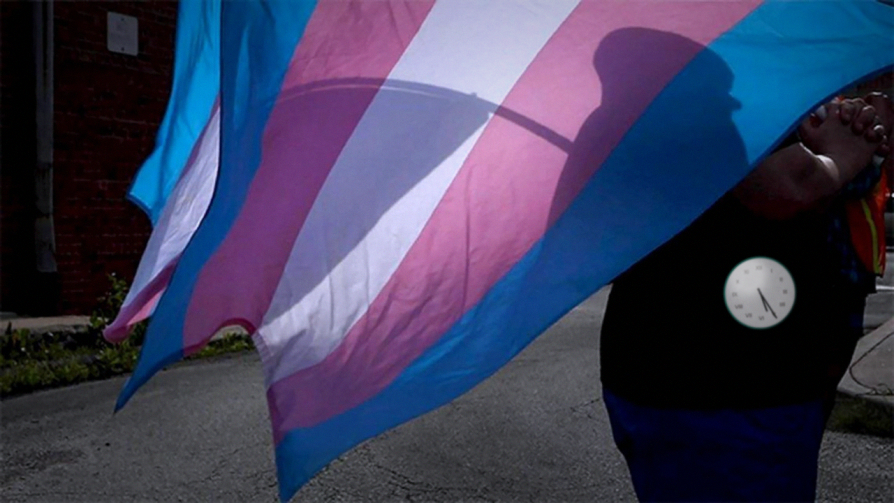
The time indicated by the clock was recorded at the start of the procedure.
5:25
